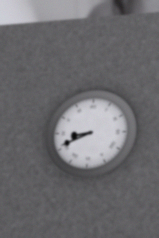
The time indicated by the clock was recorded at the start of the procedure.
8:41
